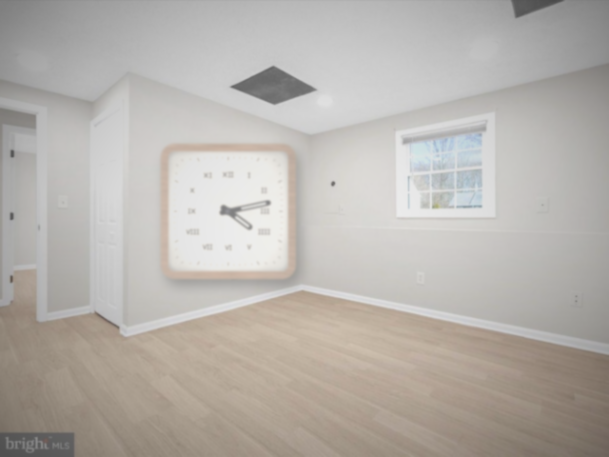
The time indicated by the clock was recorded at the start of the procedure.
4:13
